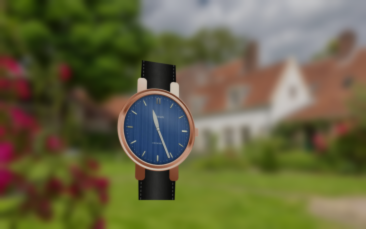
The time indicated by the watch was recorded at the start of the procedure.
11:26
